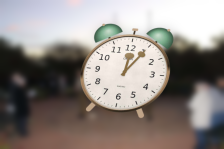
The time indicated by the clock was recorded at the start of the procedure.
12:05
